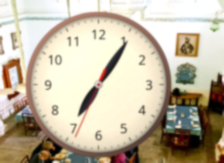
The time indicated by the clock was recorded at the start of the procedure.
7:05:34
